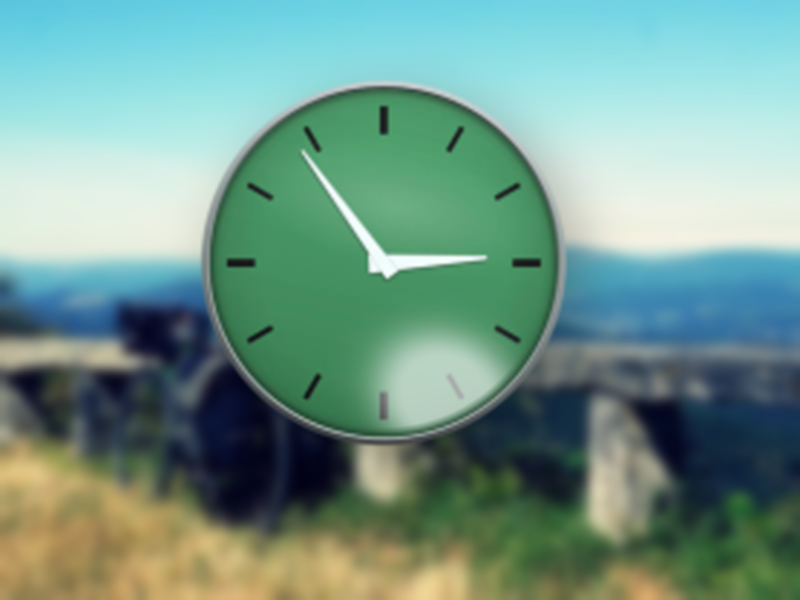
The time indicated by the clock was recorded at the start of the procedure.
2:54
